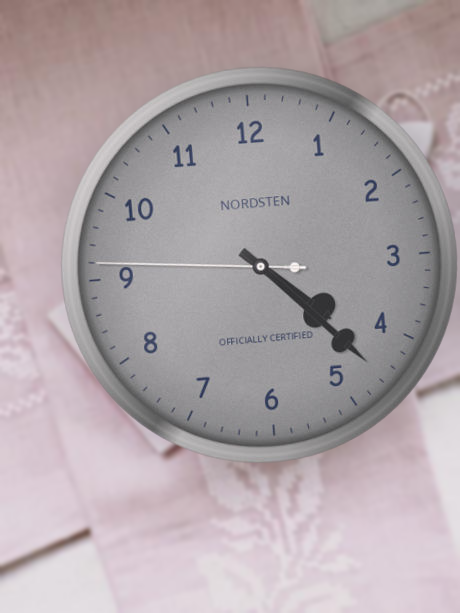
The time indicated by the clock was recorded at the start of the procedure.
4:22:46
